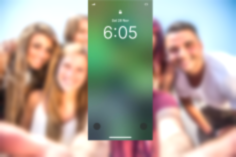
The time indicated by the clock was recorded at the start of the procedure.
6:05
